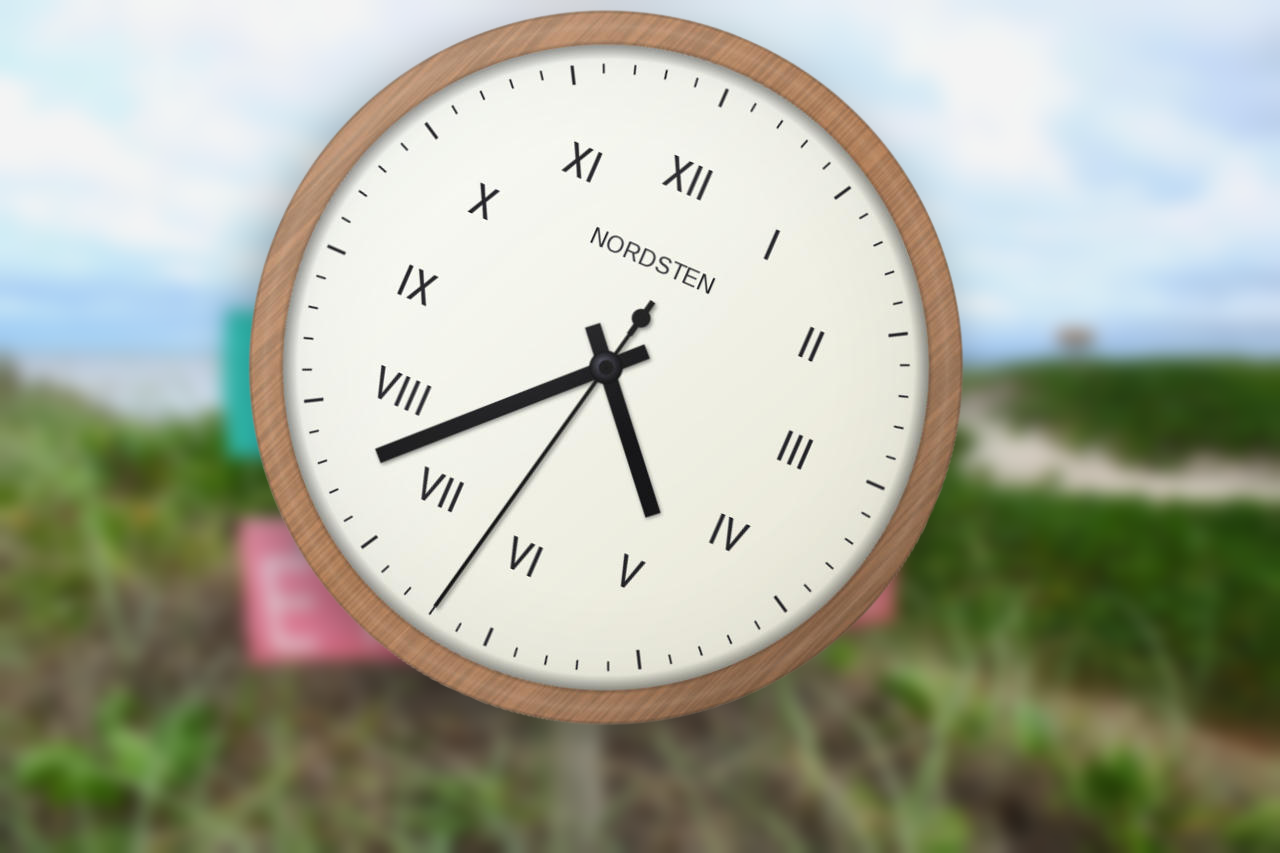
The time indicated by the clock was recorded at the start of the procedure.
4:37:32
